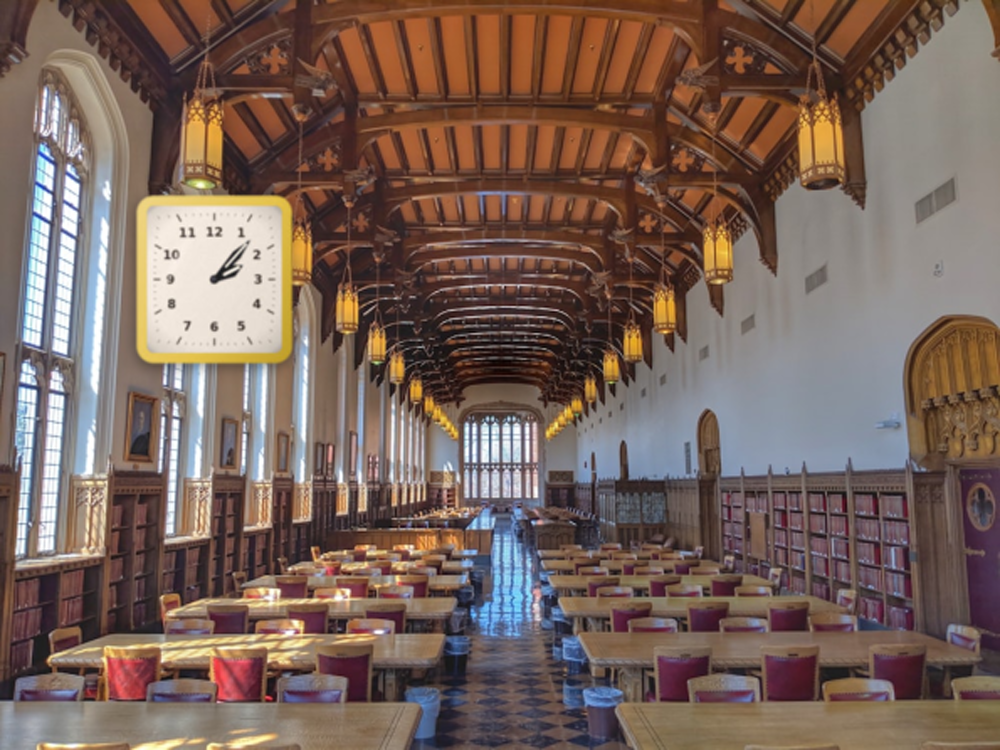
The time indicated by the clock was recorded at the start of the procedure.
2:07
